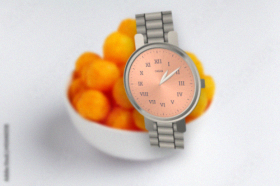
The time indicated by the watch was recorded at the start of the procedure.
1:09
